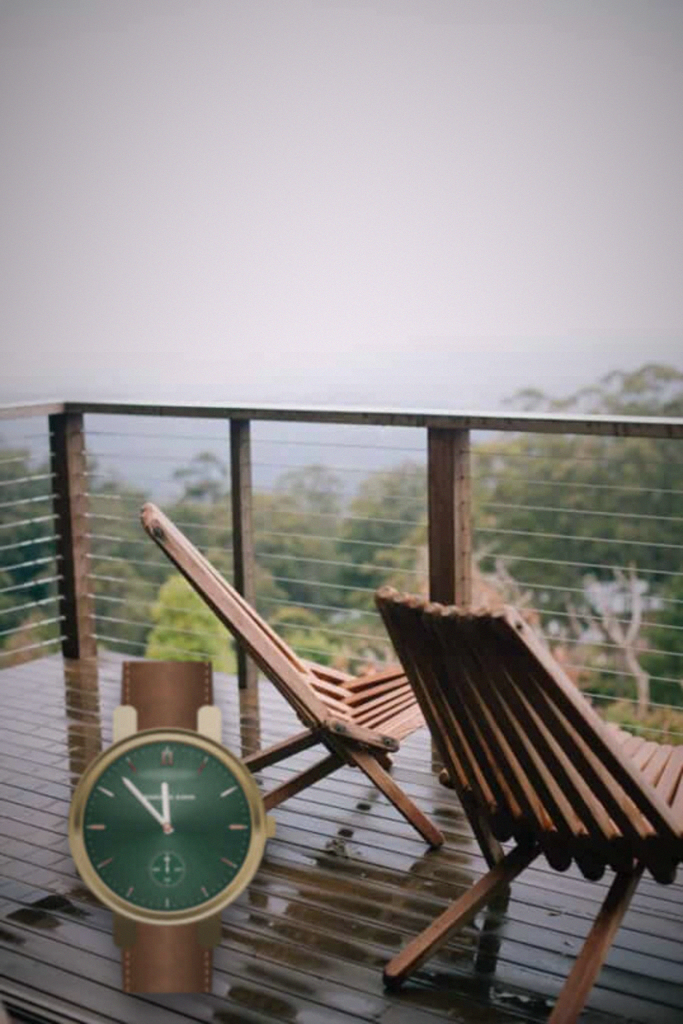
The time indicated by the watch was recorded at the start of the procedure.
11:53
